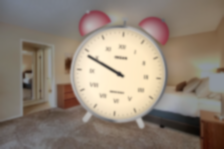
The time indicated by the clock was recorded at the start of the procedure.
9:49
